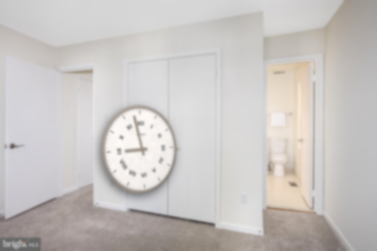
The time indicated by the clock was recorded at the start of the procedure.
8:58
